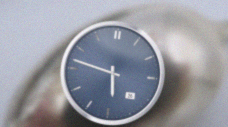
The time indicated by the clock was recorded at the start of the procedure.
5:47
